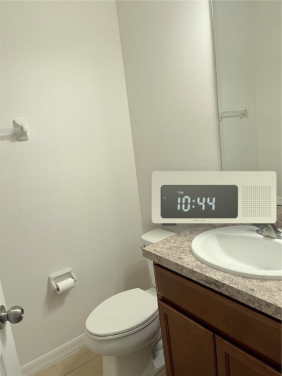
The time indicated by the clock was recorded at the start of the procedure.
10:44
